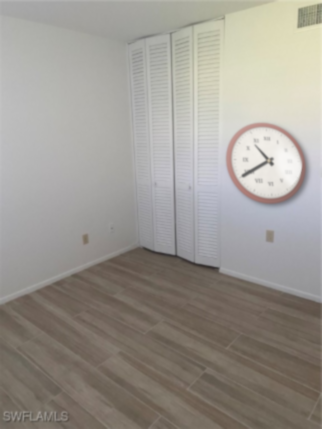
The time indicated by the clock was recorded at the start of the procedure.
10:40
